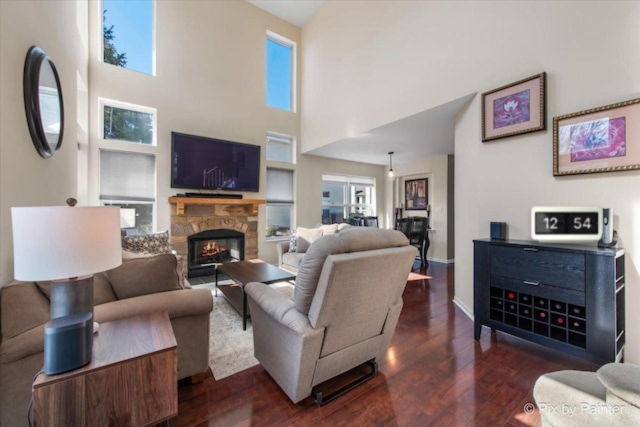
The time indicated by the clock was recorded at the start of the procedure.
12:54
